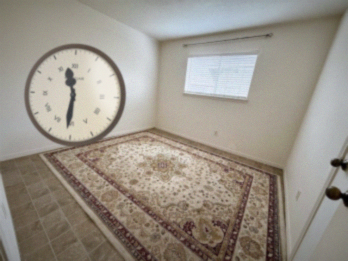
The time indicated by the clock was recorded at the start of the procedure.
11:31
